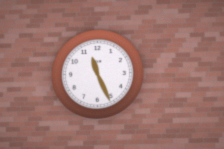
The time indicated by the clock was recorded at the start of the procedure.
11:26
